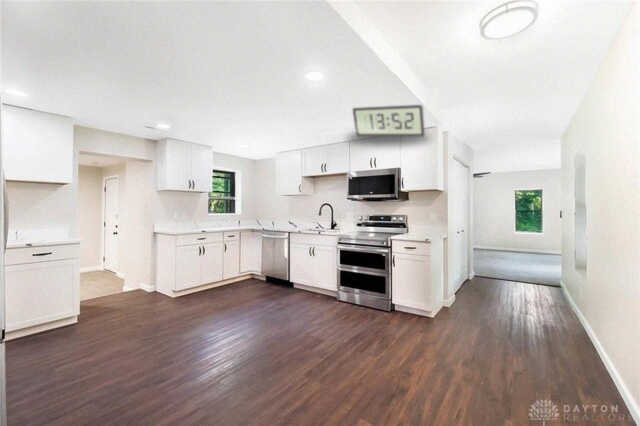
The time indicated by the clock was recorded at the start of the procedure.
13:52
